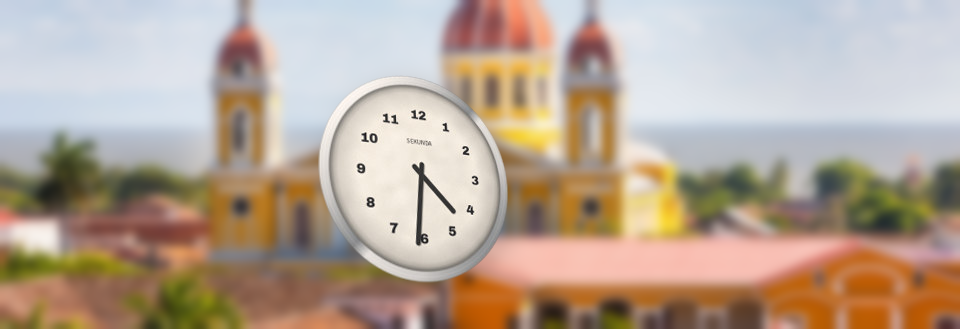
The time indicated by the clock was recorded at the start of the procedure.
4:31
